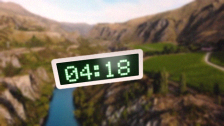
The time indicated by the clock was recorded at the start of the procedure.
4:18
